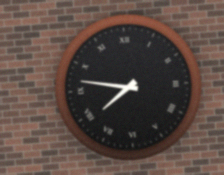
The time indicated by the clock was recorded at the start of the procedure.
7:47
